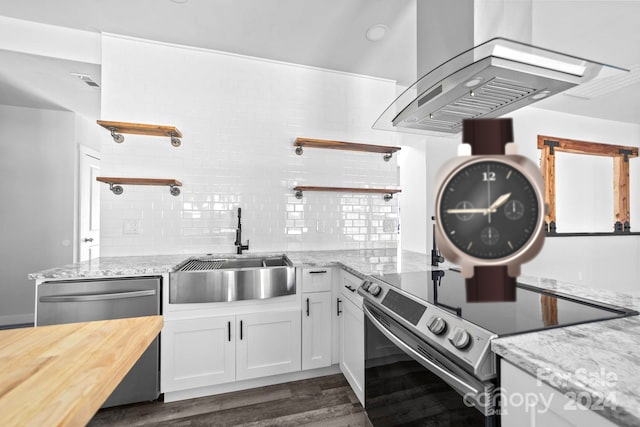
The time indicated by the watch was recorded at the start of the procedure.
1:45
